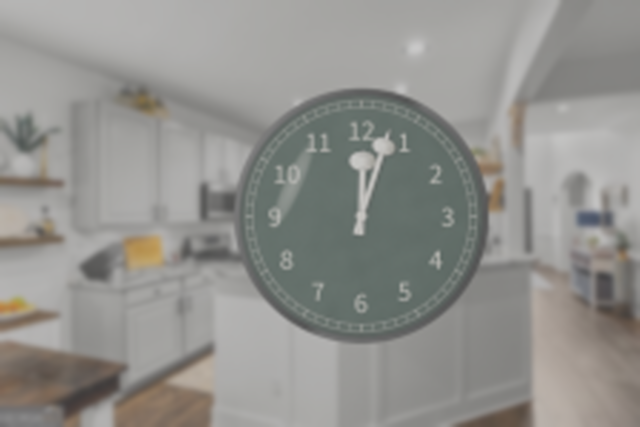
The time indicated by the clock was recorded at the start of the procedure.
12:03
